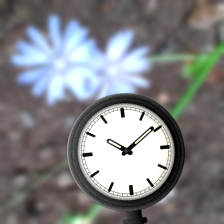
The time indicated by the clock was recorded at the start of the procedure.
10:09
